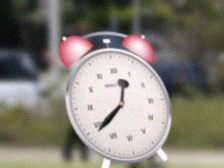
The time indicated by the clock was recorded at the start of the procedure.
12:39
